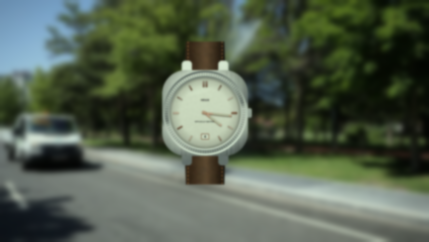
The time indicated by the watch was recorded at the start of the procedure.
4:16
